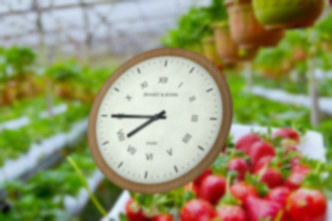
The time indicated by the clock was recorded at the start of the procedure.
7:45
